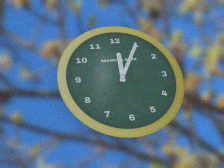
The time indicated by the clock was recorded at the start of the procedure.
12:05
